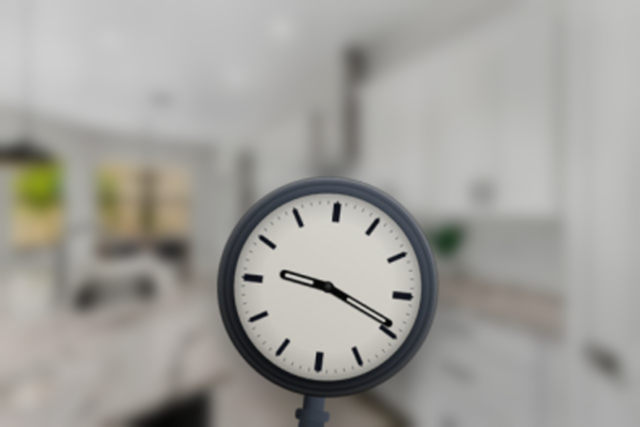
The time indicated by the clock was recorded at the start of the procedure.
9:19
